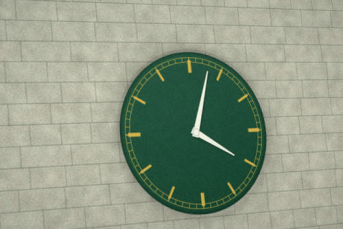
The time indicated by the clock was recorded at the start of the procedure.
4:03
